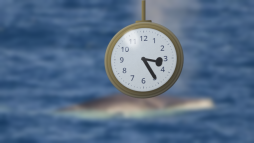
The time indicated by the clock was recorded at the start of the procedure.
3:25
